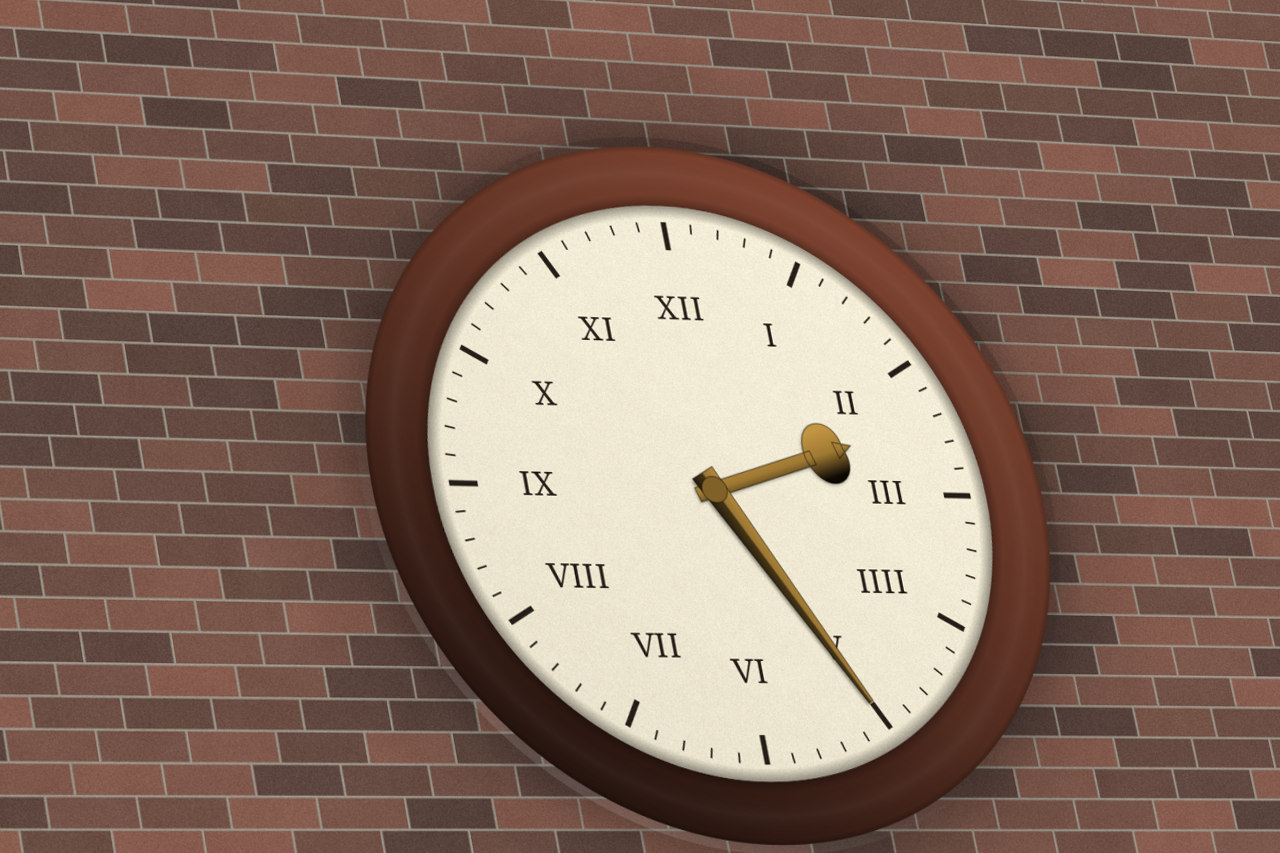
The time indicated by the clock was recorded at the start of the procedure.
2:25
